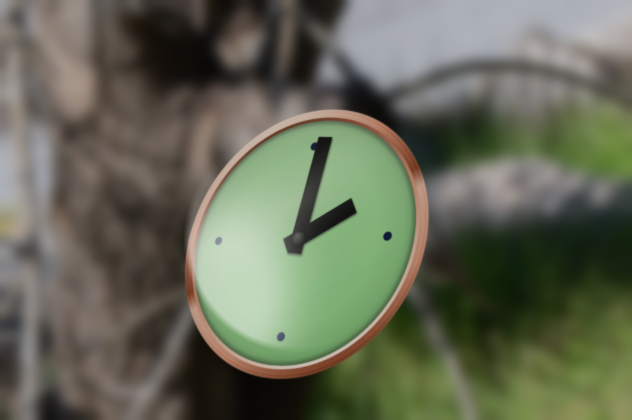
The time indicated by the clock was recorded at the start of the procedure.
2:01
